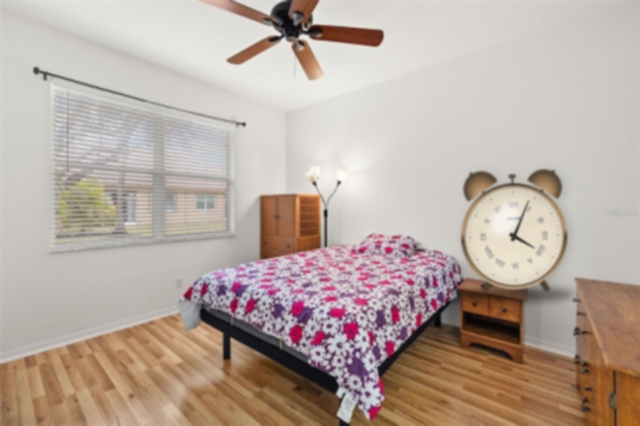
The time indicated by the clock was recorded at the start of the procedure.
4:04
